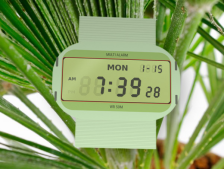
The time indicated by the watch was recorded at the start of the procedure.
7:39:28
